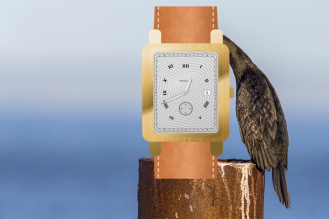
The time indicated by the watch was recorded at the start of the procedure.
12:41
